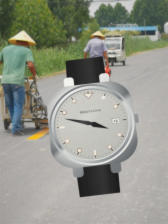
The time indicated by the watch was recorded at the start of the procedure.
3:48
